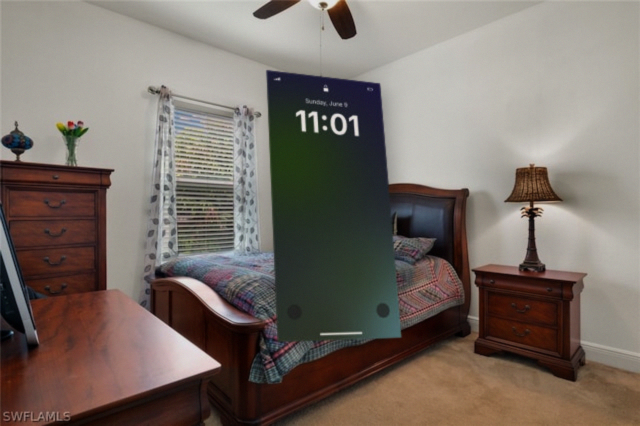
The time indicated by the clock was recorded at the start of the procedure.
11:01
